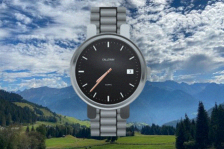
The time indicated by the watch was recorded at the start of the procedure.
7:37
